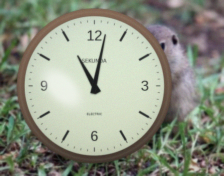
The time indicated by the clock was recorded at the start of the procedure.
11:02
